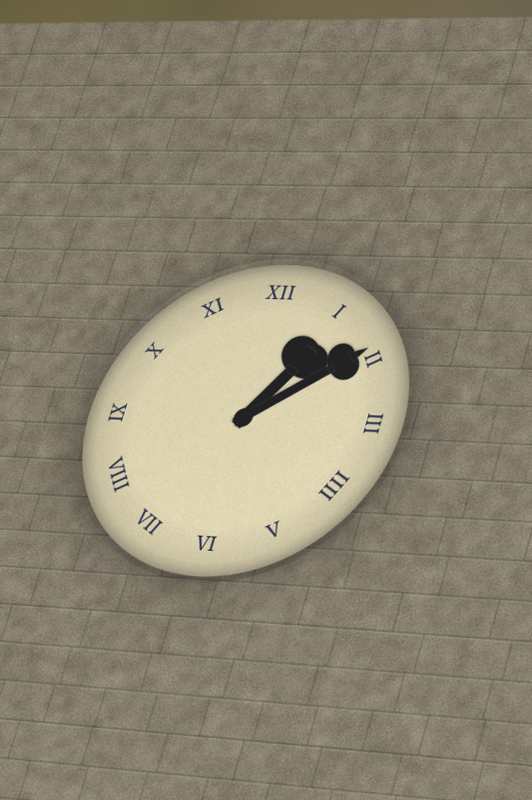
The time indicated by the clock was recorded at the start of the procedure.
1:09
